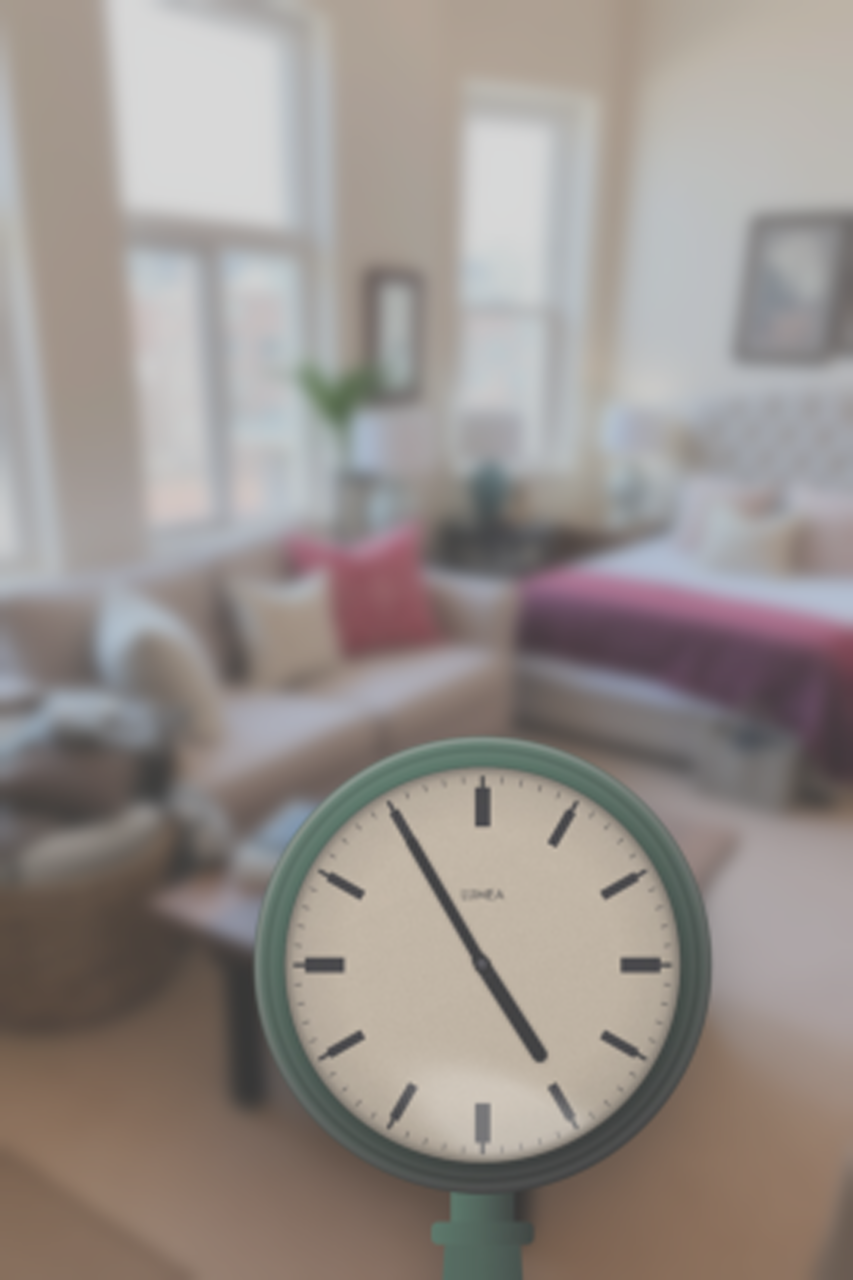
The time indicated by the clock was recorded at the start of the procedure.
4:55
